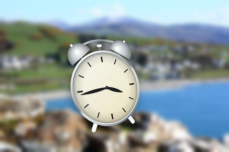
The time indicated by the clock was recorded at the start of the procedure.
3:44
